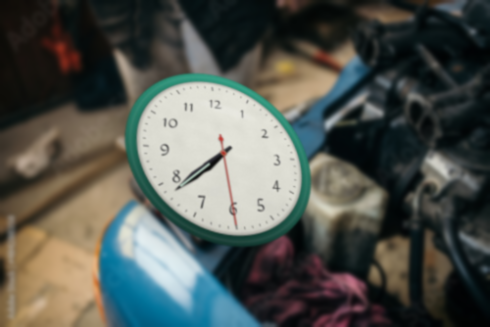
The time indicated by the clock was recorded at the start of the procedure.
7:38:30
